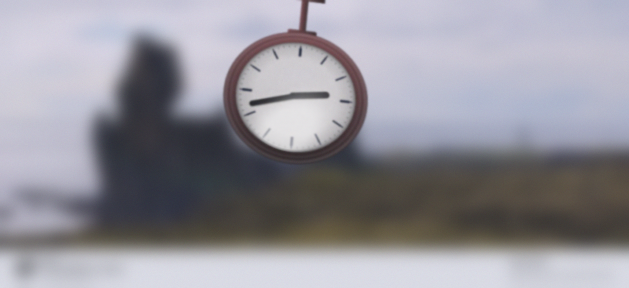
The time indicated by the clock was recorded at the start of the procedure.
2:42
